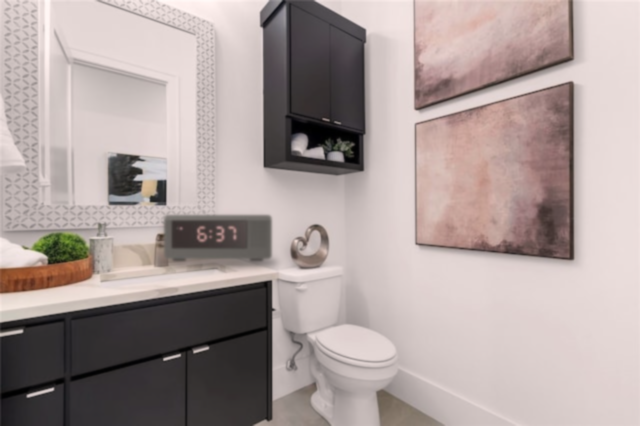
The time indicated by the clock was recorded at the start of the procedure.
6:37
